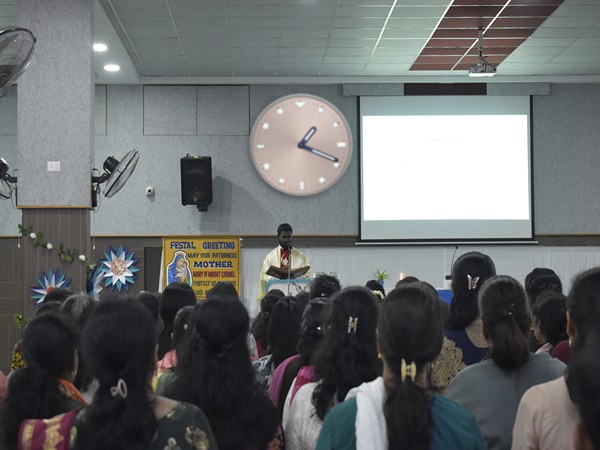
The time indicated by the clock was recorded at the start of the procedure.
1:19
